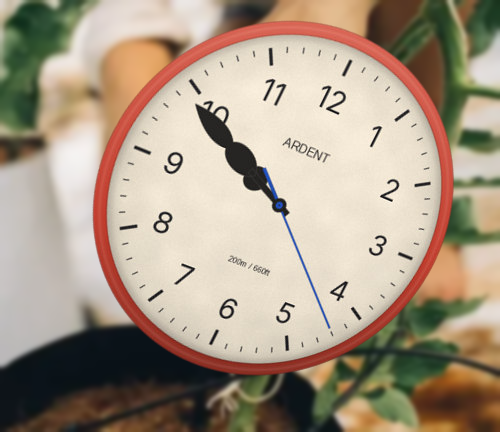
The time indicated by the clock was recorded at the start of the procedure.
9:49:22
